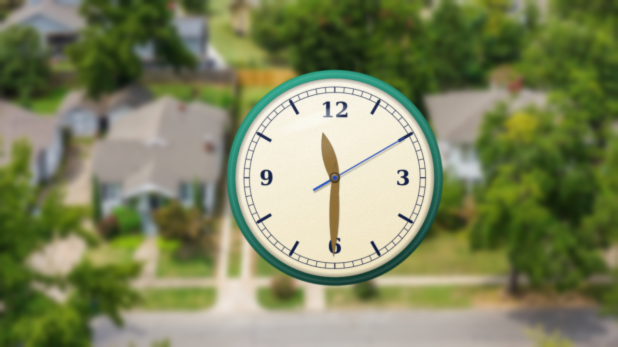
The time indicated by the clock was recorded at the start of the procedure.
11:30:10
